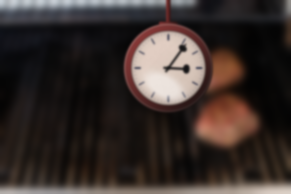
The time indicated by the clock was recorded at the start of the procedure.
3:06
